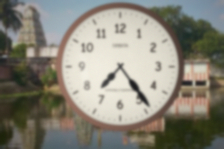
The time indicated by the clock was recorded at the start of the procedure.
7:24
